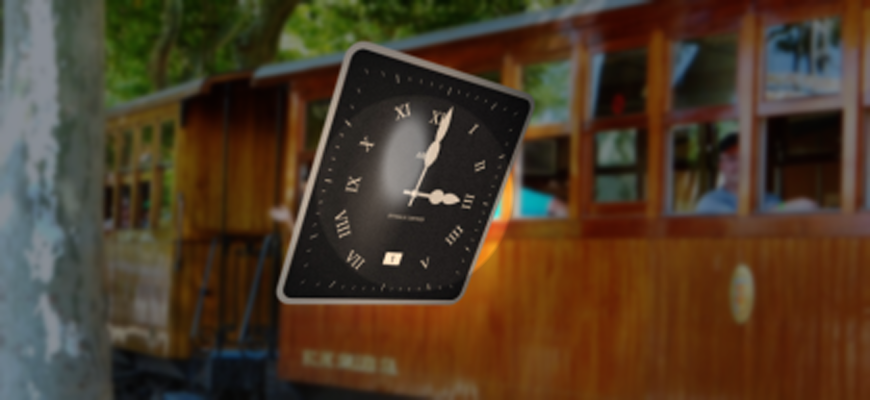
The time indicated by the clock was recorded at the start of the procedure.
3:01
